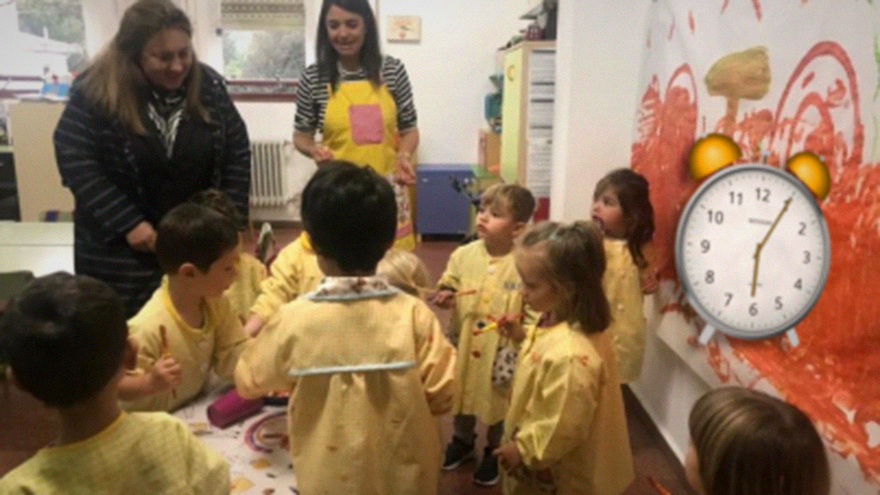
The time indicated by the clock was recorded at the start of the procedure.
6:05
